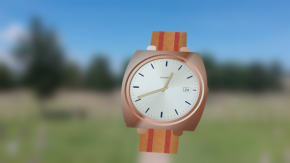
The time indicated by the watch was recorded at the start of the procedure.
12:41
